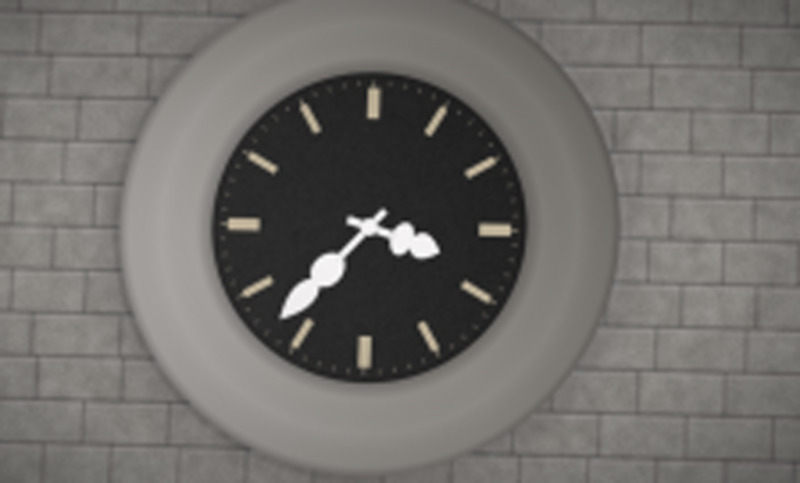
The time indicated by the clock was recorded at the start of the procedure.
3:37
